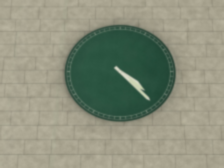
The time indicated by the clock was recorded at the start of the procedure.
4:23
